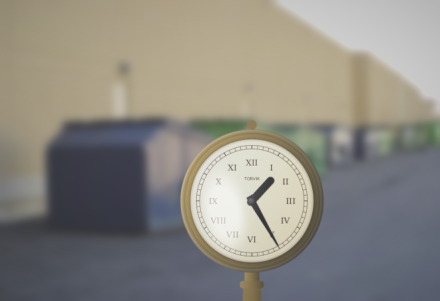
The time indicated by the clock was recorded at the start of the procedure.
1:25
